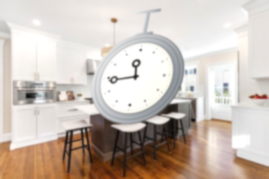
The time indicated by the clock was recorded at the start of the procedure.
11:44
